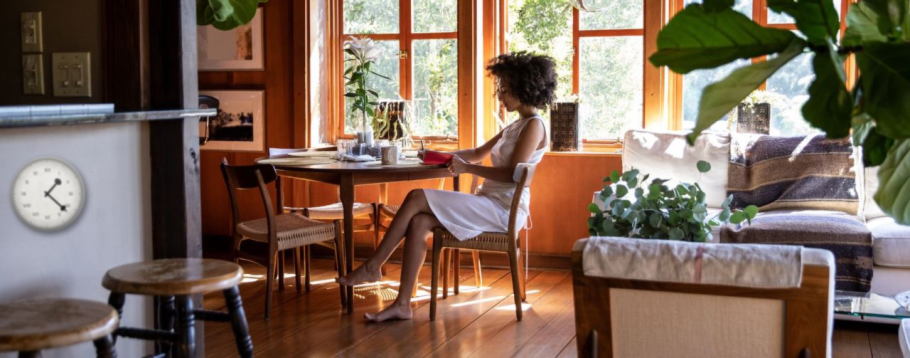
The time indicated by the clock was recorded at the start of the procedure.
1:22
